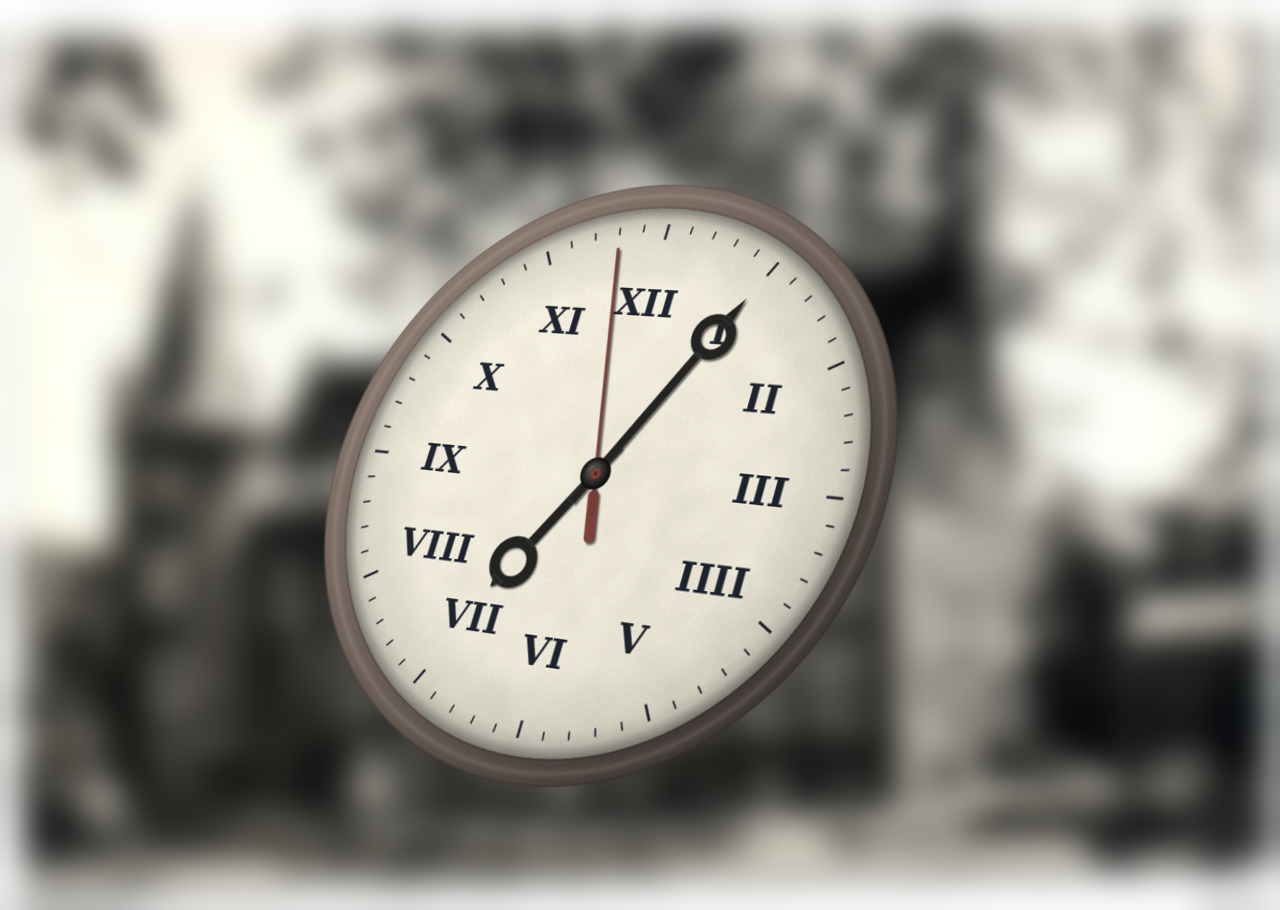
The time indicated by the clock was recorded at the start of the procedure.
7:04:58
